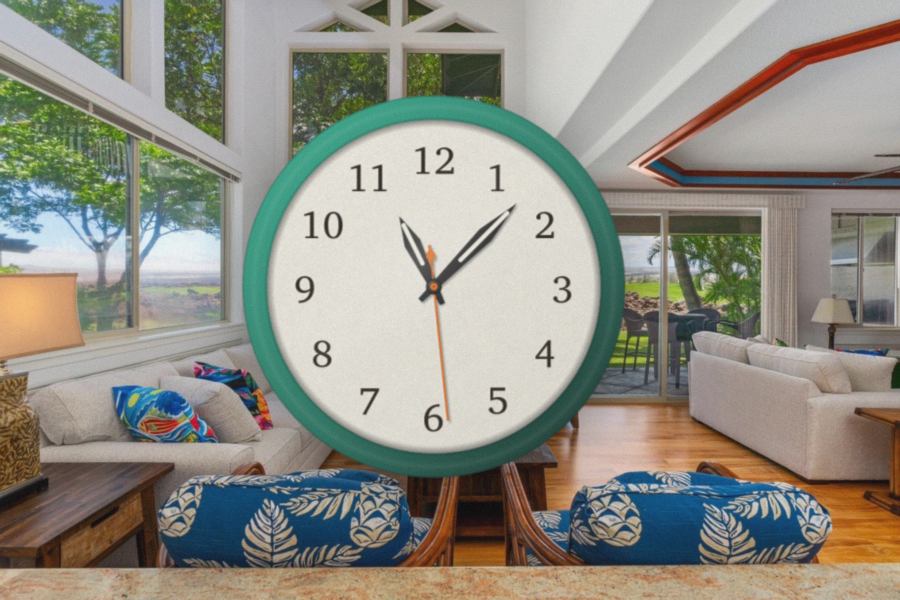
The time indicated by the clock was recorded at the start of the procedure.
11:07:29
